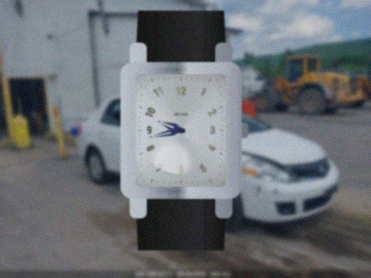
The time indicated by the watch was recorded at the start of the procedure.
9:43
